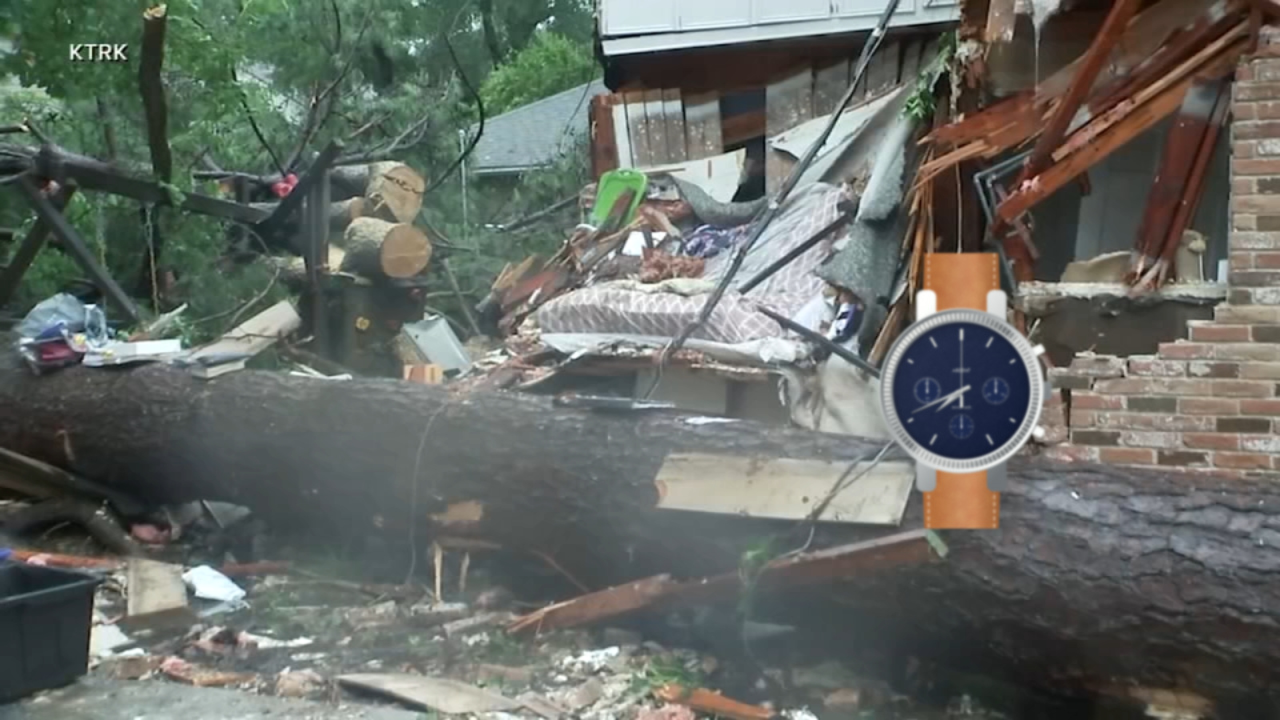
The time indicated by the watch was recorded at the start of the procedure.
7:41
